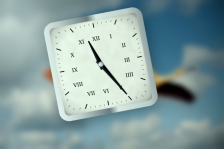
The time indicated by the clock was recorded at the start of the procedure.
11:25
